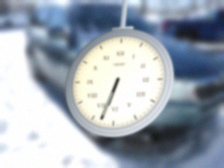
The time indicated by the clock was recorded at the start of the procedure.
6:33
